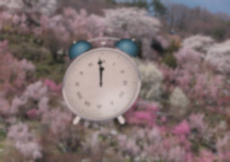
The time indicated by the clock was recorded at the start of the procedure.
11:59
